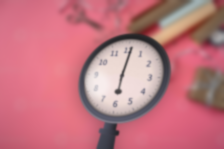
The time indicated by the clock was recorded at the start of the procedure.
6:01
